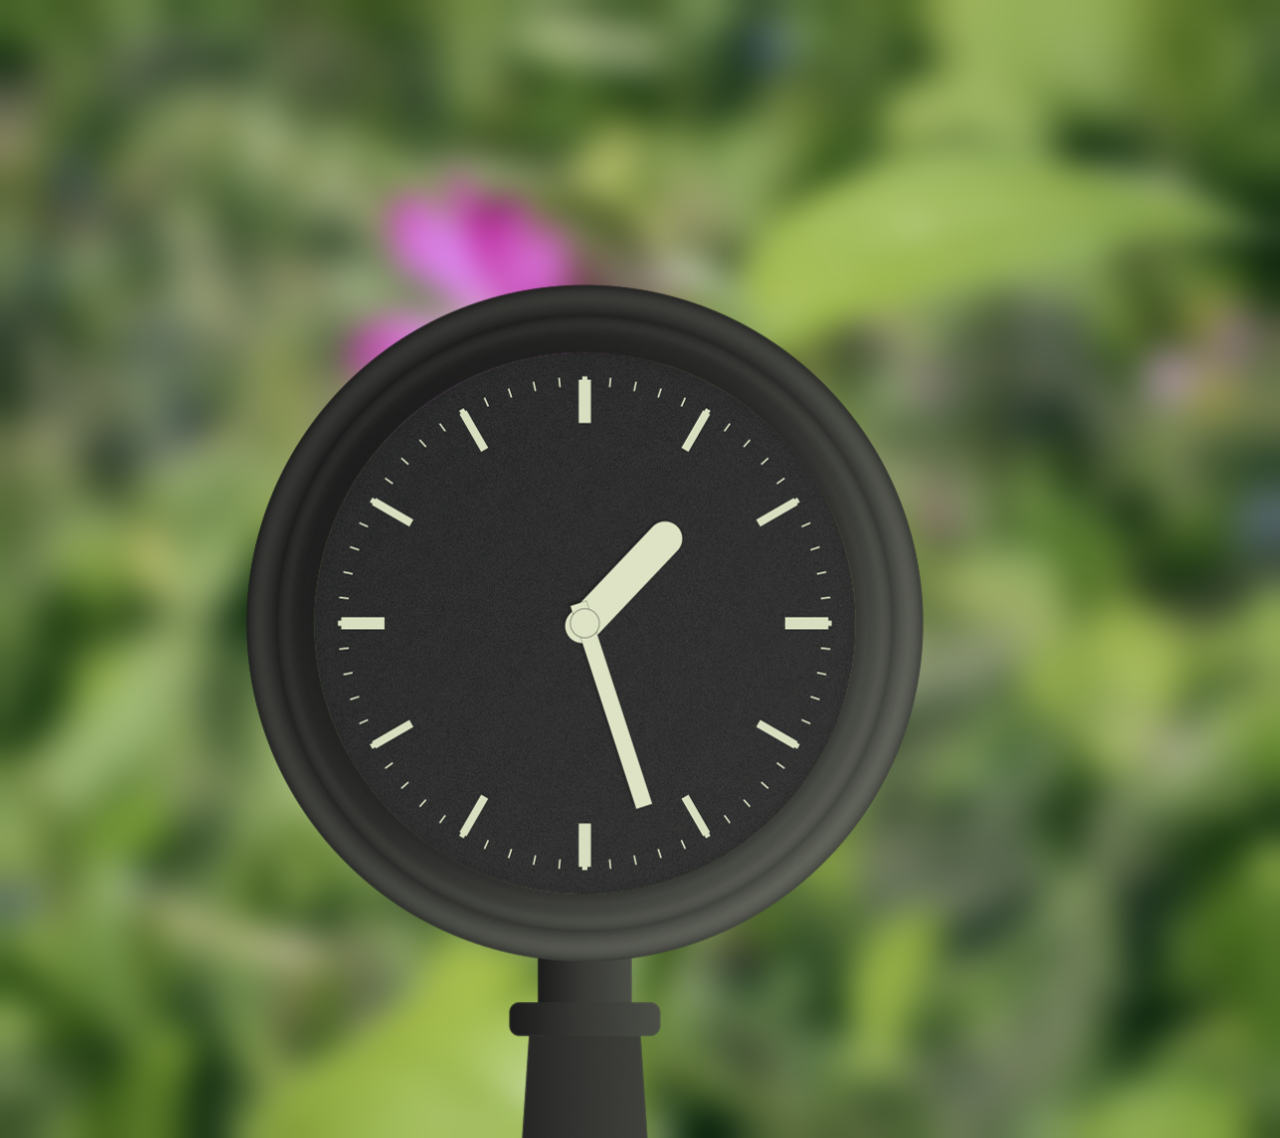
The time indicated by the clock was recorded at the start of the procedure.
1:27
